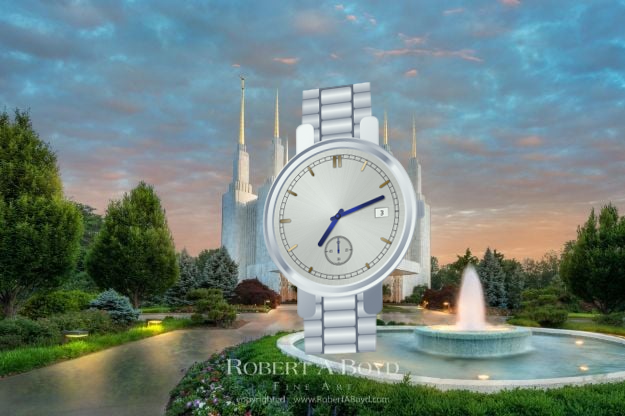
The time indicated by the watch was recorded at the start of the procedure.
7:12
